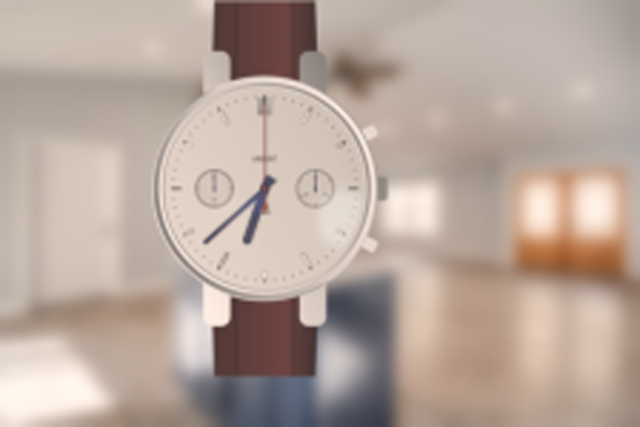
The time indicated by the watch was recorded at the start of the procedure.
6:38
